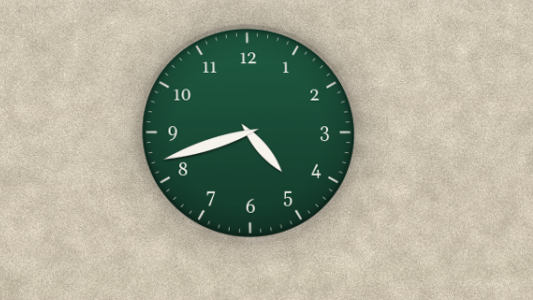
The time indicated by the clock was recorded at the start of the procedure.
4:42
